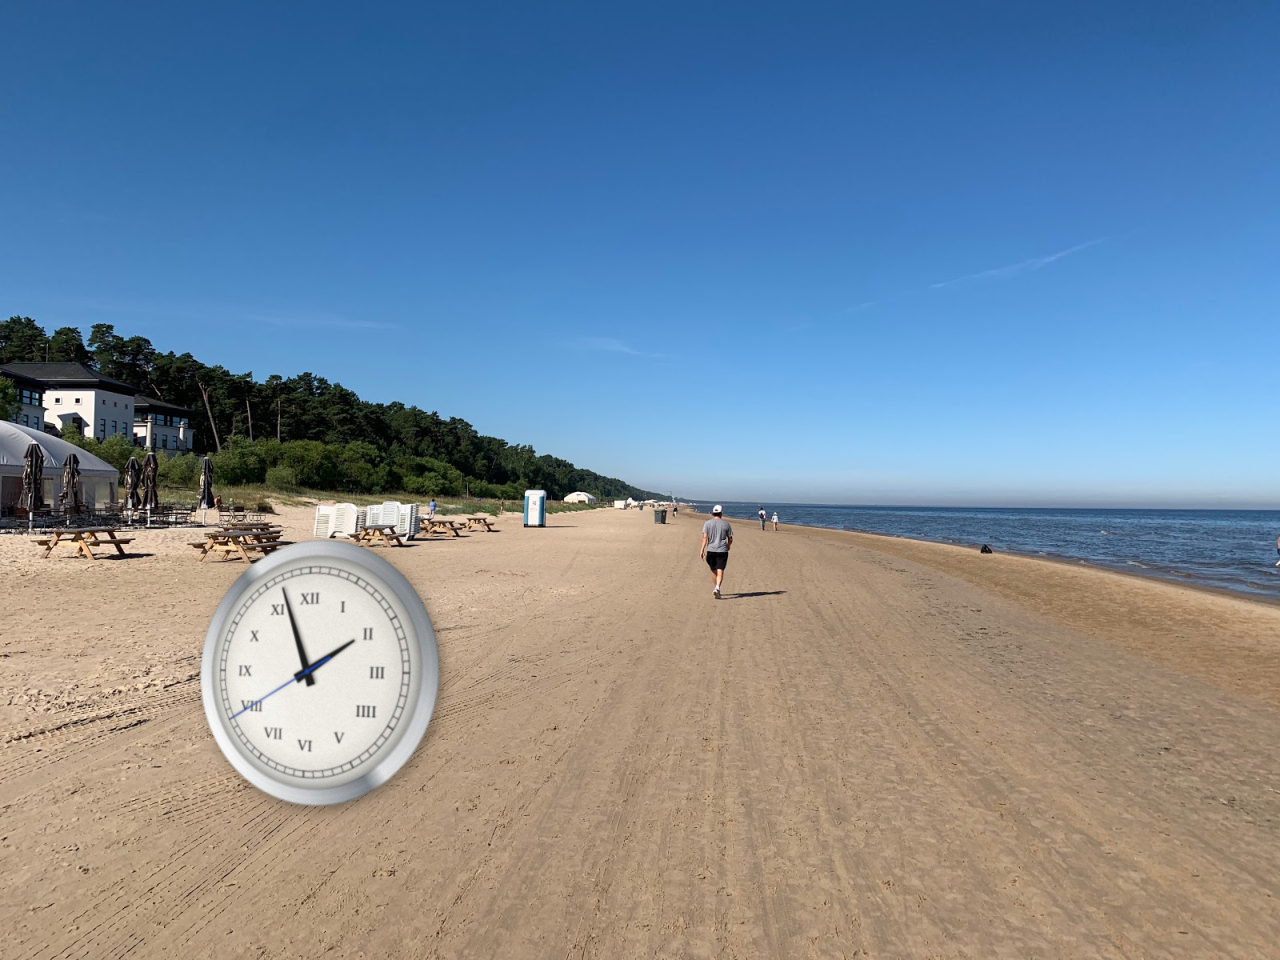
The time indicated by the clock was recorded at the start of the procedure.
1:56:40
